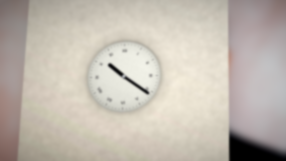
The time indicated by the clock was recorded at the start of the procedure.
10:21
